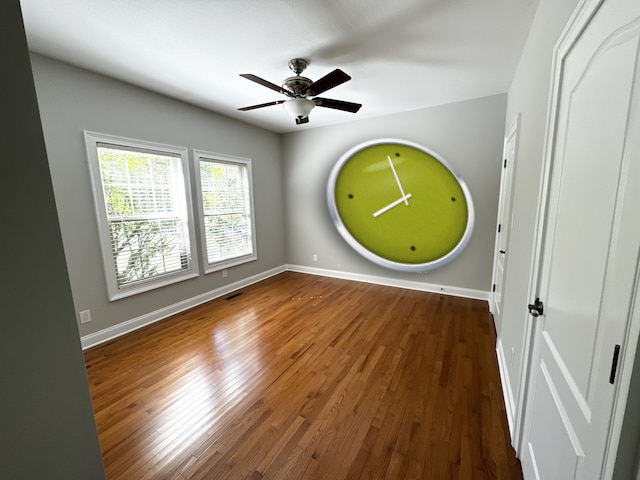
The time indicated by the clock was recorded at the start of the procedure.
7:58
